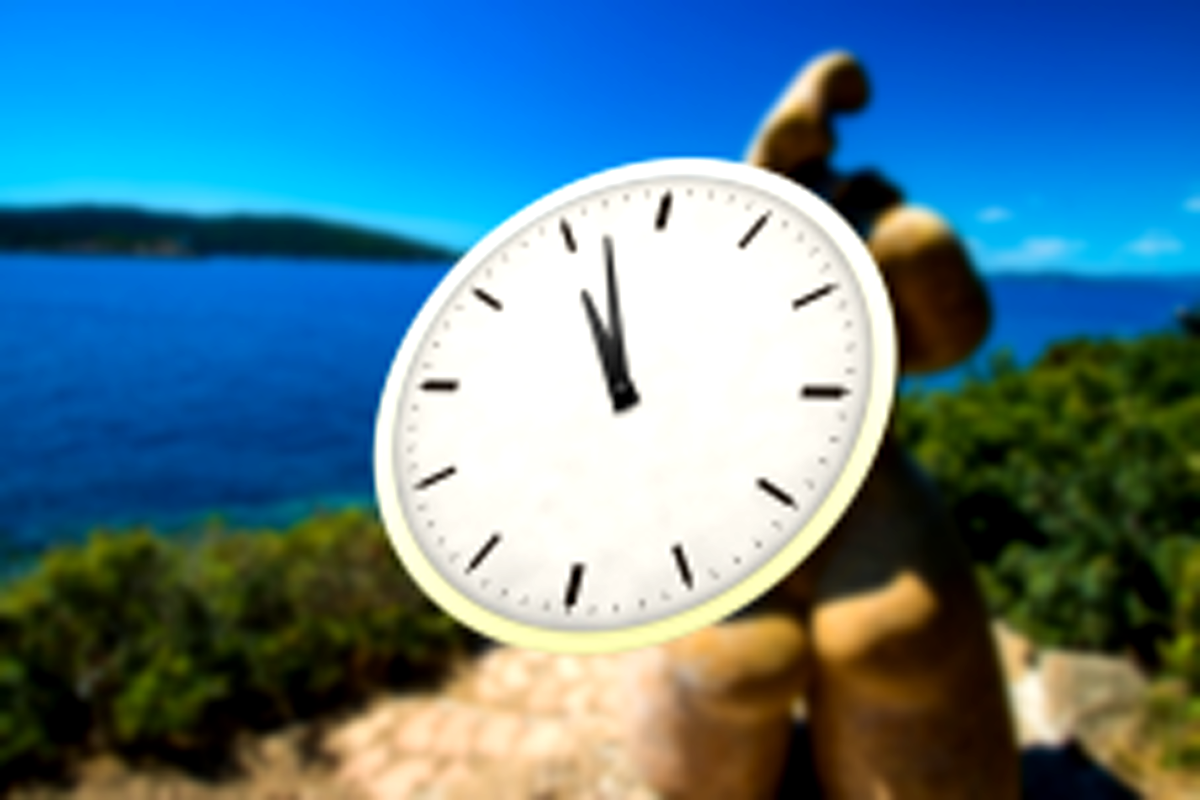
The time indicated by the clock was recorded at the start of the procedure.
10:57
